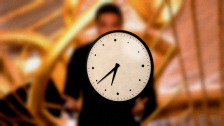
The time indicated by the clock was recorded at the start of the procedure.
6:39
